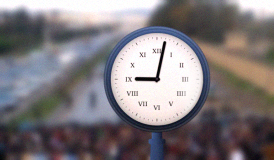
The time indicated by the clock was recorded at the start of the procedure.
9:02
